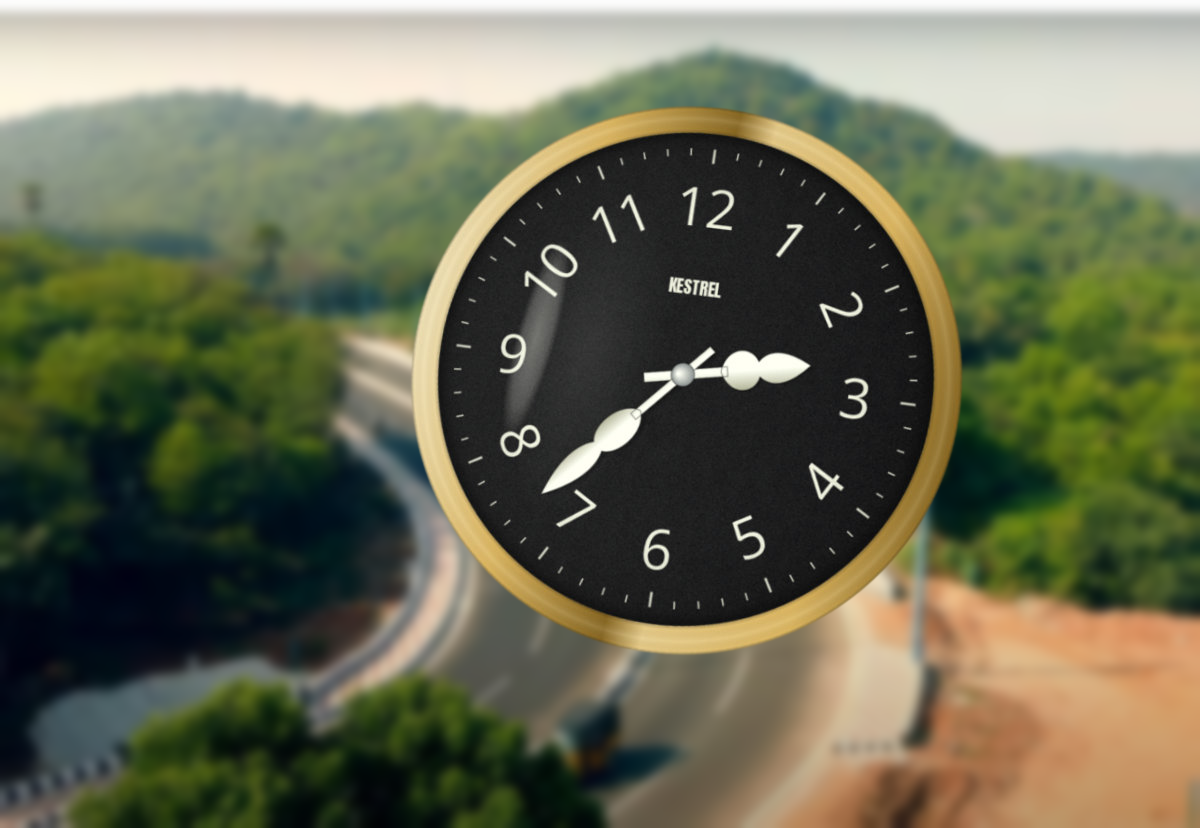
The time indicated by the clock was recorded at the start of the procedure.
2:37
